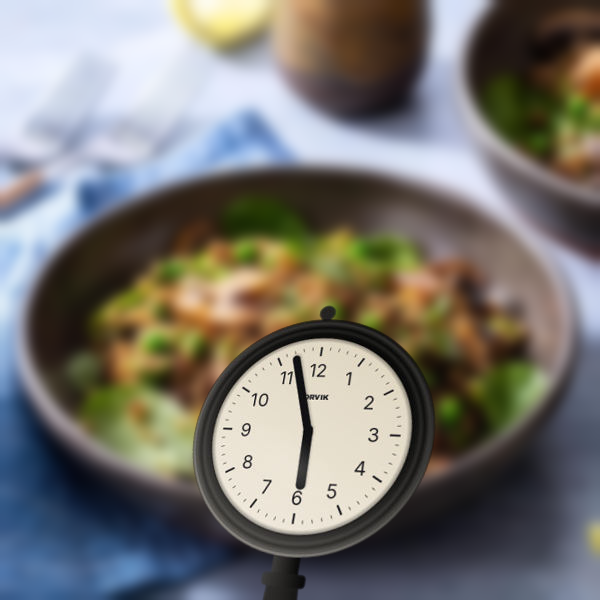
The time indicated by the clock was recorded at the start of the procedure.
5:57
